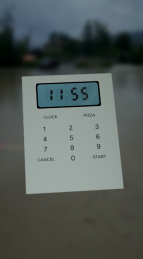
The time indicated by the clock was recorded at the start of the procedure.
11:55
